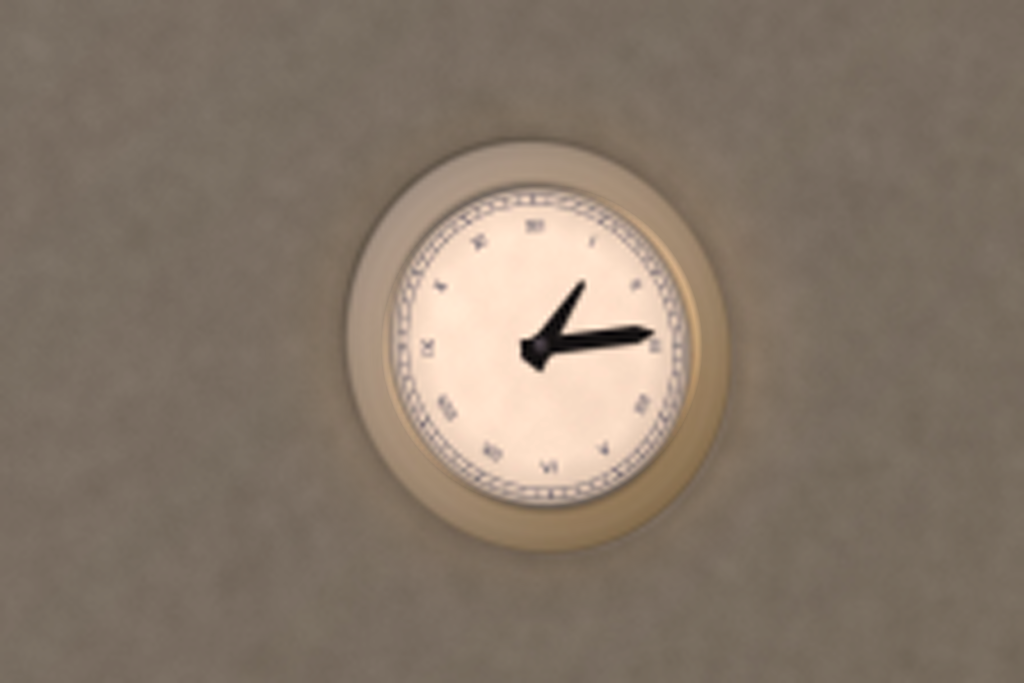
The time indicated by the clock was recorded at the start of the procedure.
1:14
